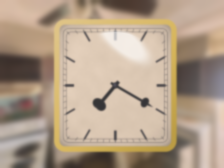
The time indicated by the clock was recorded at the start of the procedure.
7:20
